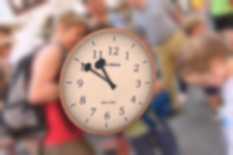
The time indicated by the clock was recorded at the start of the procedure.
10:50
